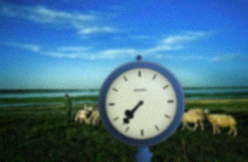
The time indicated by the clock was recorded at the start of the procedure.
7:37
